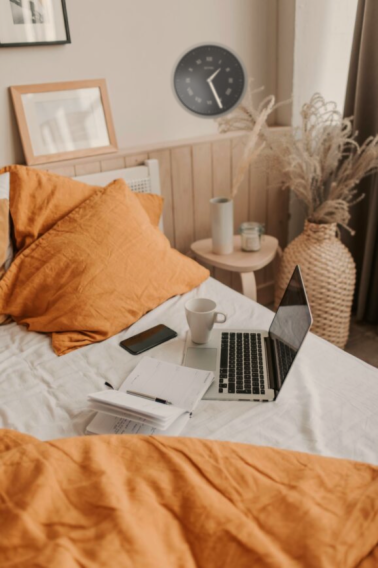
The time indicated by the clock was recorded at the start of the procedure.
1:26
